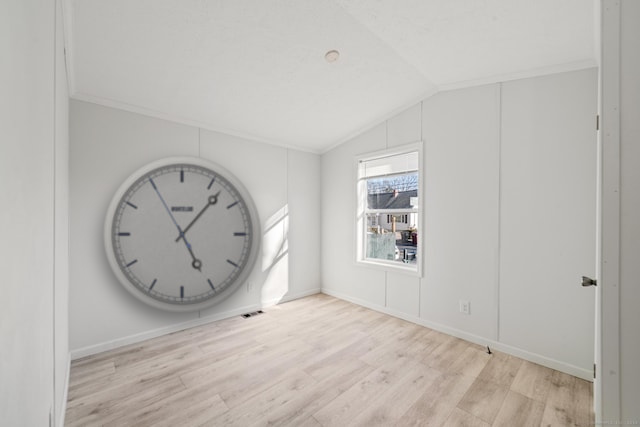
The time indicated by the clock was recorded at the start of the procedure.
5:06:55
